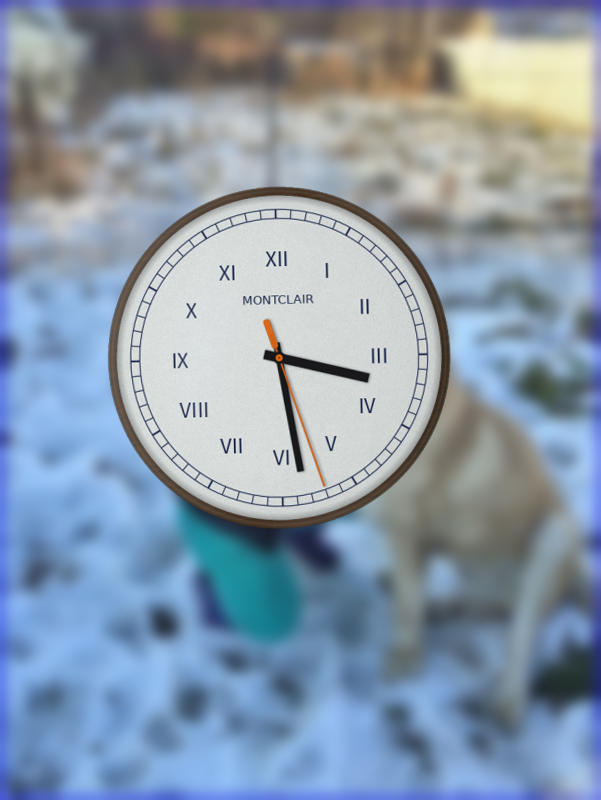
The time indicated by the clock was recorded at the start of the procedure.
3:28:27
